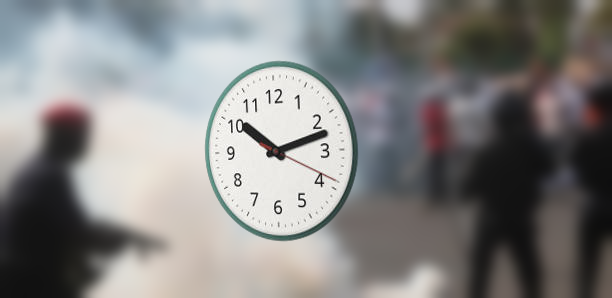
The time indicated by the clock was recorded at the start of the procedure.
10:12:19
